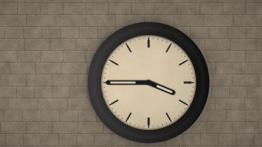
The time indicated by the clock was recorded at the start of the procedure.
3:45
